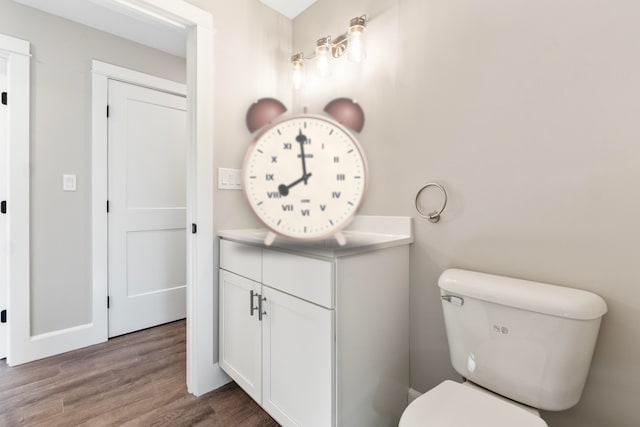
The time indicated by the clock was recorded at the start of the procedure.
7:59
